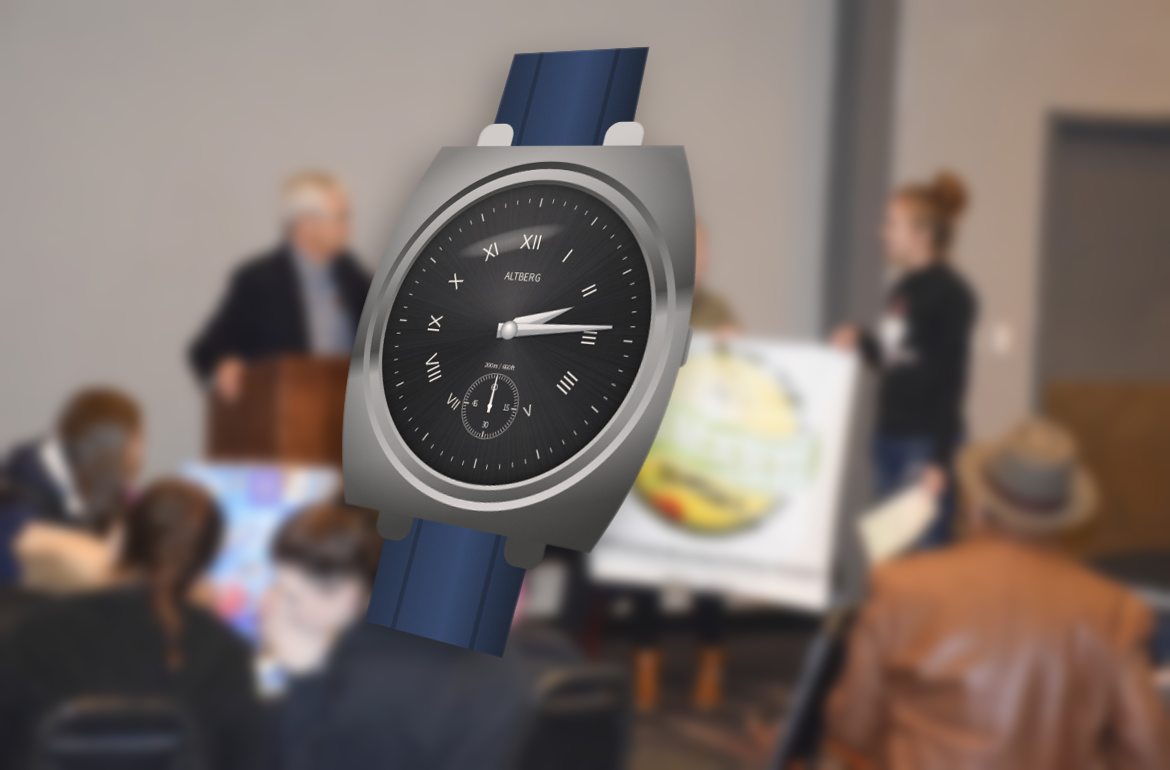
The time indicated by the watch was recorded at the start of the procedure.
2:14
